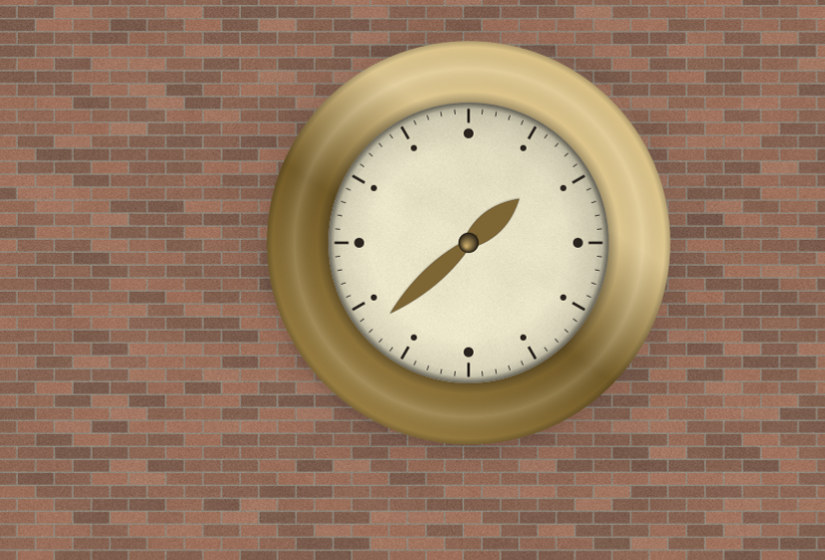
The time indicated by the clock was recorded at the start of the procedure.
1:38
